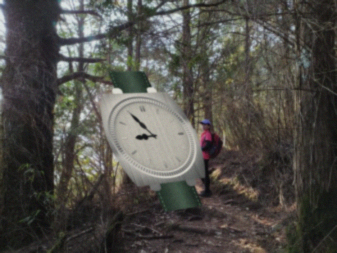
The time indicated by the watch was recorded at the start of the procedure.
8:55
